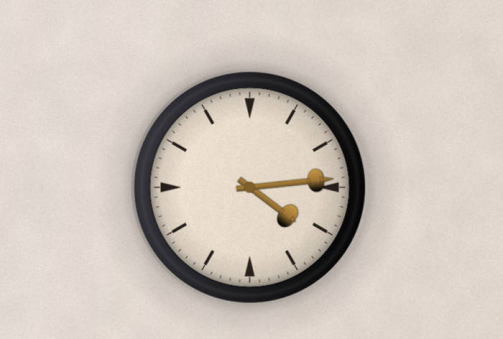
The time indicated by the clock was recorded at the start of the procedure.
4:14
